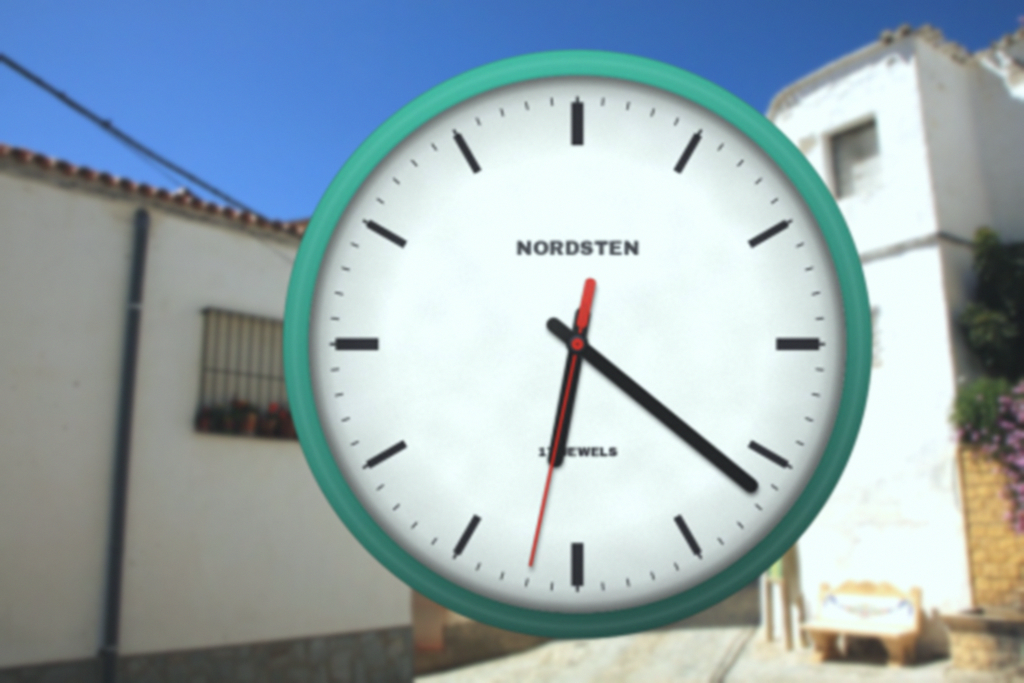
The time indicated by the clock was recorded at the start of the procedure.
6:21:32
